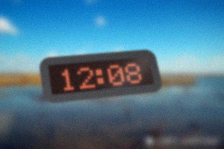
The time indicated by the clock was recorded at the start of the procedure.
12:08
